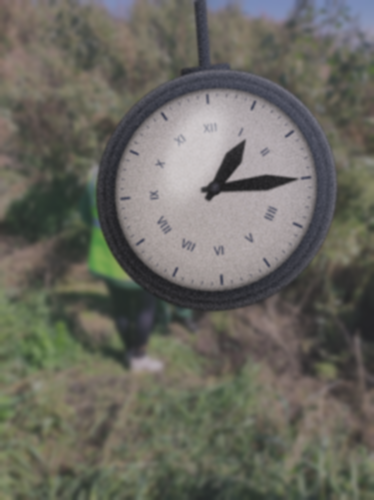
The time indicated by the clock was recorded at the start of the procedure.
1:15
